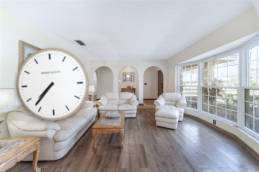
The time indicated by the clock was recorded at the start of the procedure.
7:37
